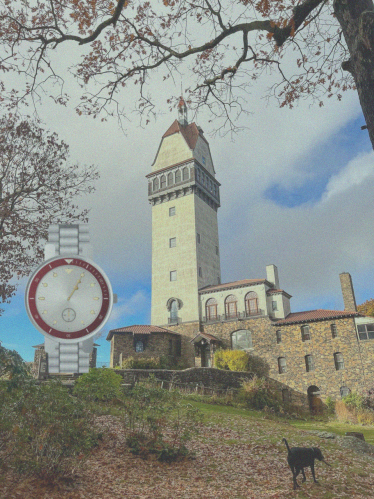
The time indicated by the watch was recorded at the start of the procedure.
1:05
